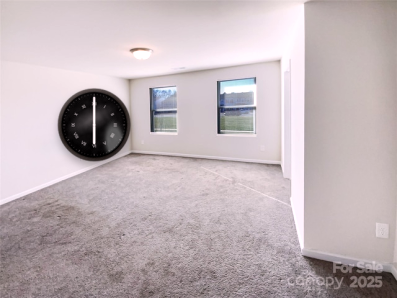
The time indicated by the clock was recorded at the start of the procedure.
6:00
